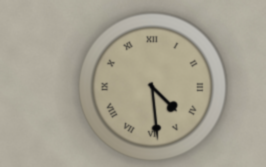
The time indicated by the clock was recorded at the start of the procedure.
4:29
